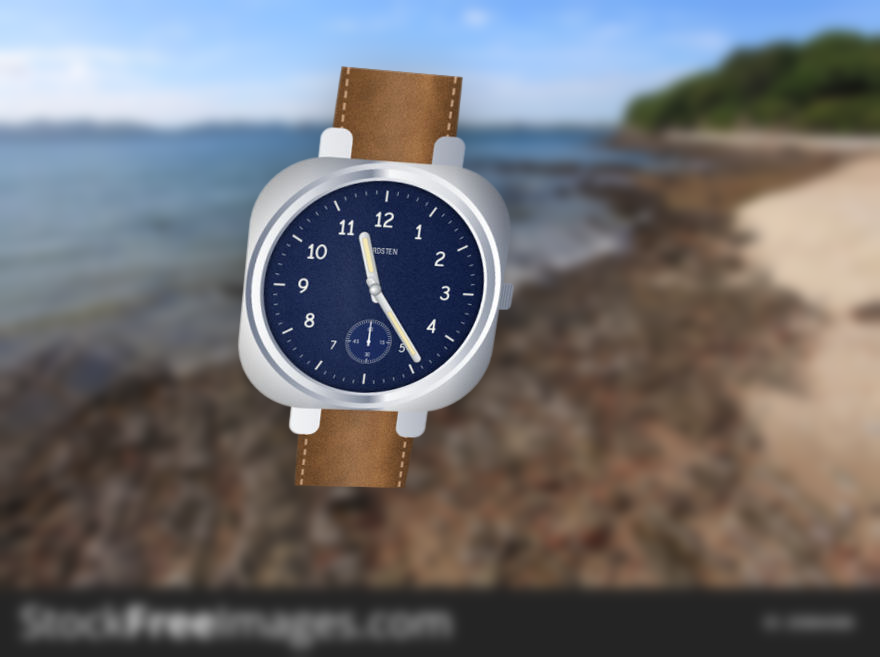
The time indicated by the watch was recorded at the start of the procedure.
11:24
